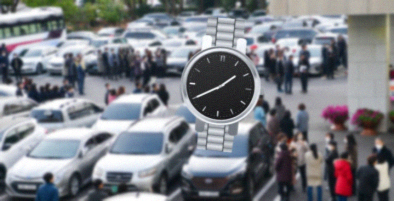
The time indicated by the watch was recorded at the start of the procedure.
1:40
